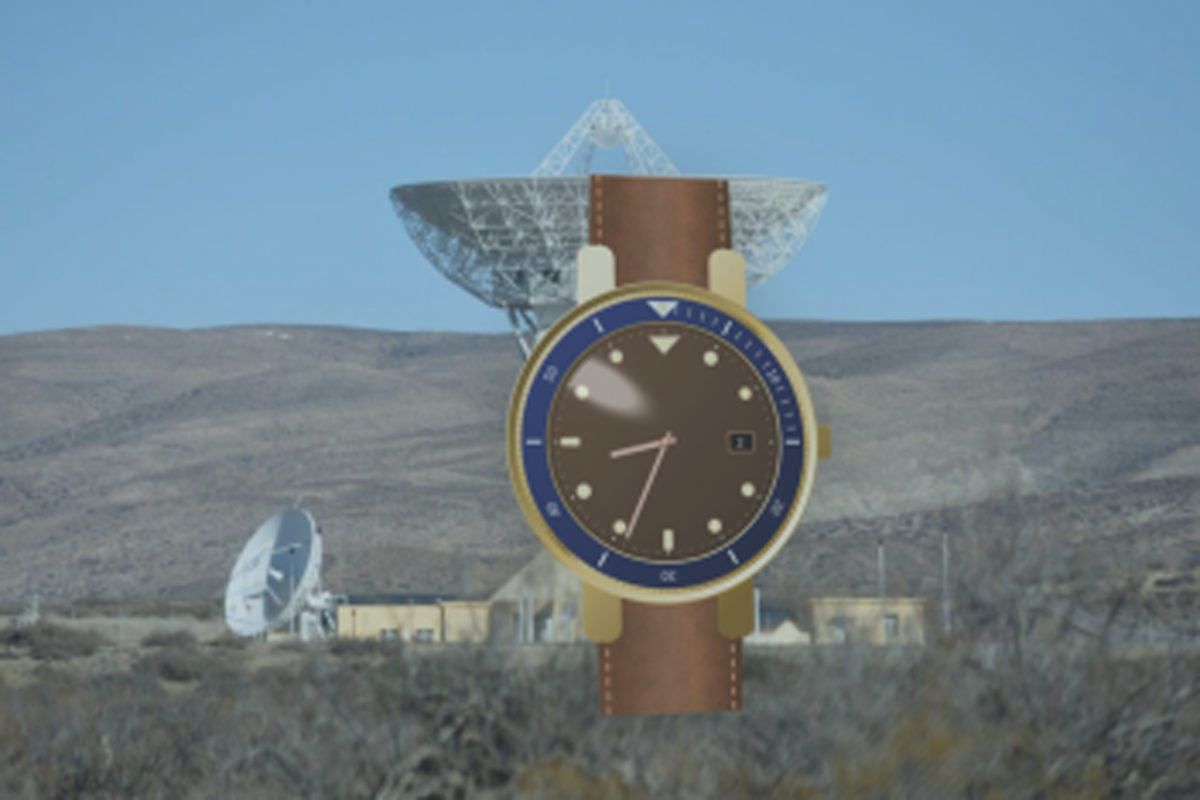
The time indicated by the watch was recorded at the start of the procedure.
8:34
